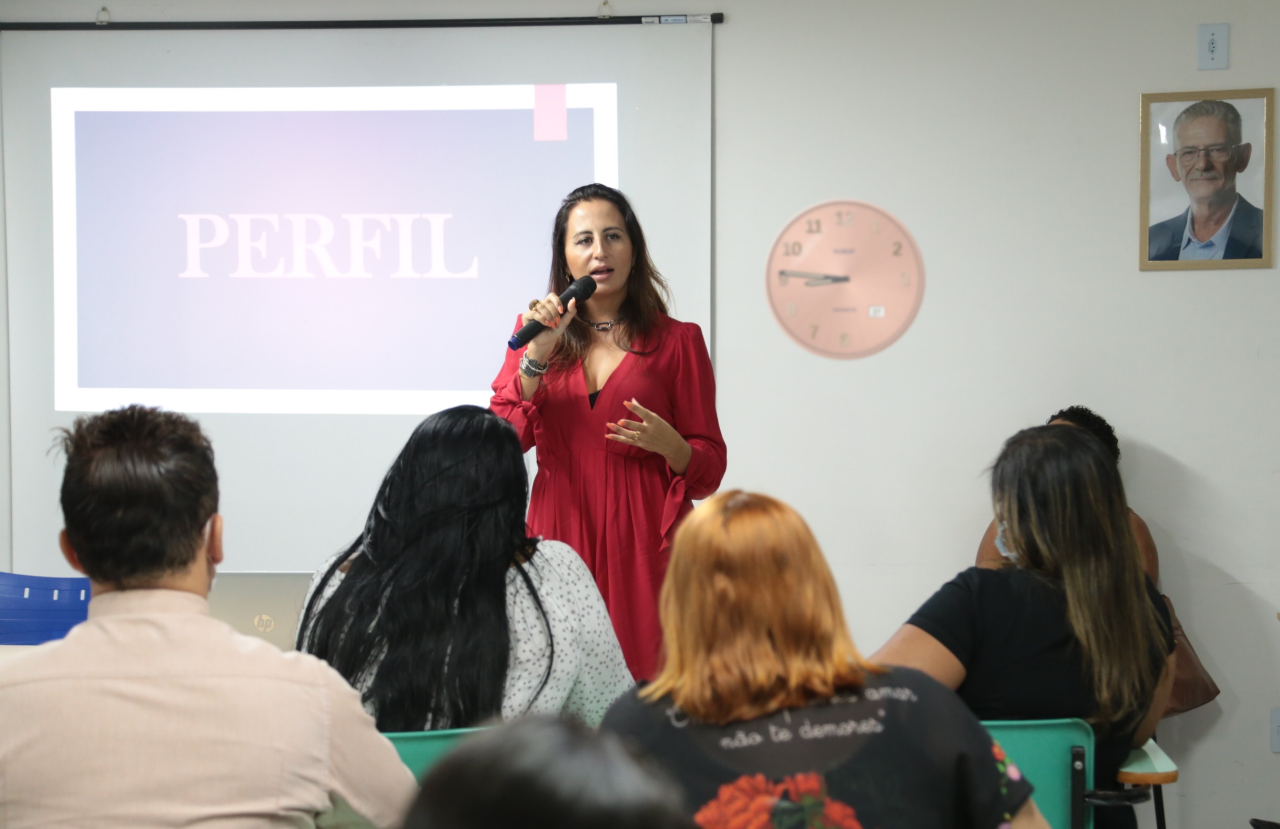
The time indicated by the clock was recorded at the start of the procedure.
8:46
